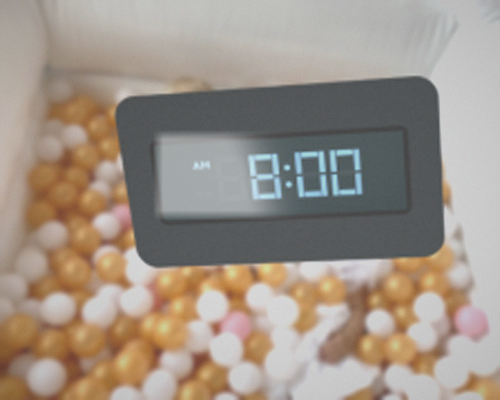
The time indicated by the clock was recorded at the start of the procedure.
8:00
